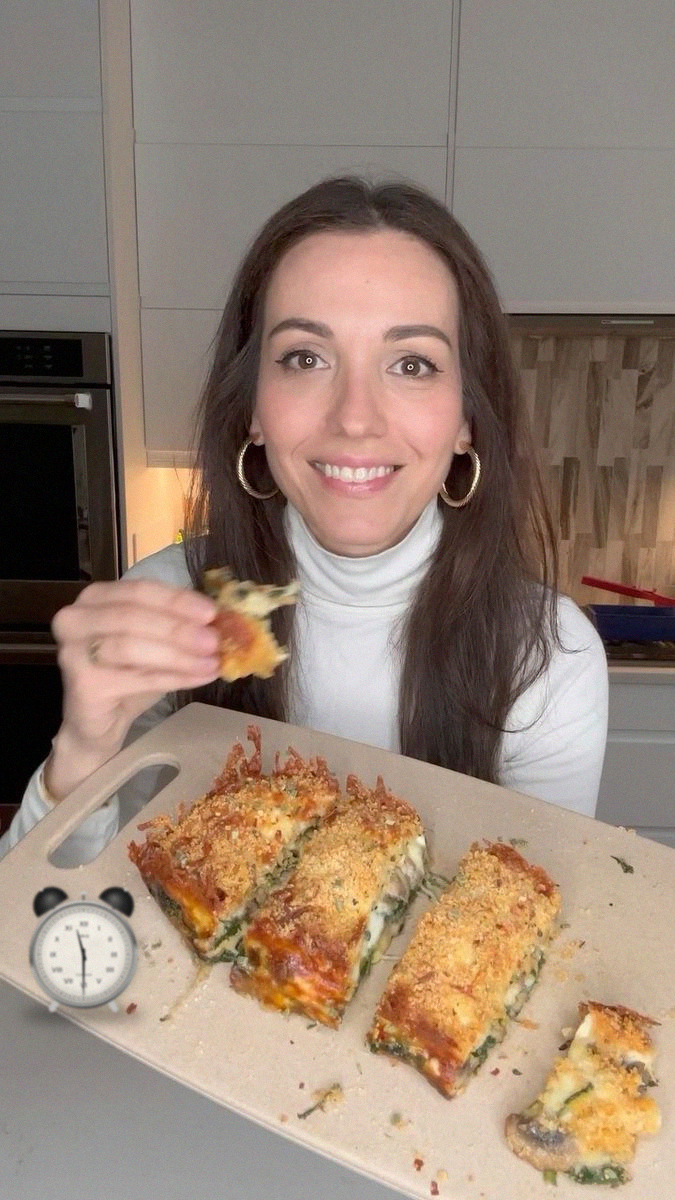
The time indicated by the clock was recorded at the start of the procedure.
11:30
